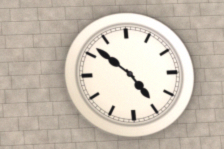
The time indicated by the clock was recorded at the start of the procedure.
4:52
